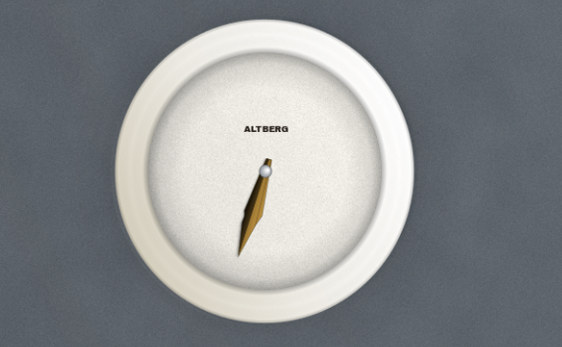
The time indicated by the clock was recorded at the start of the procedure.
6:33
